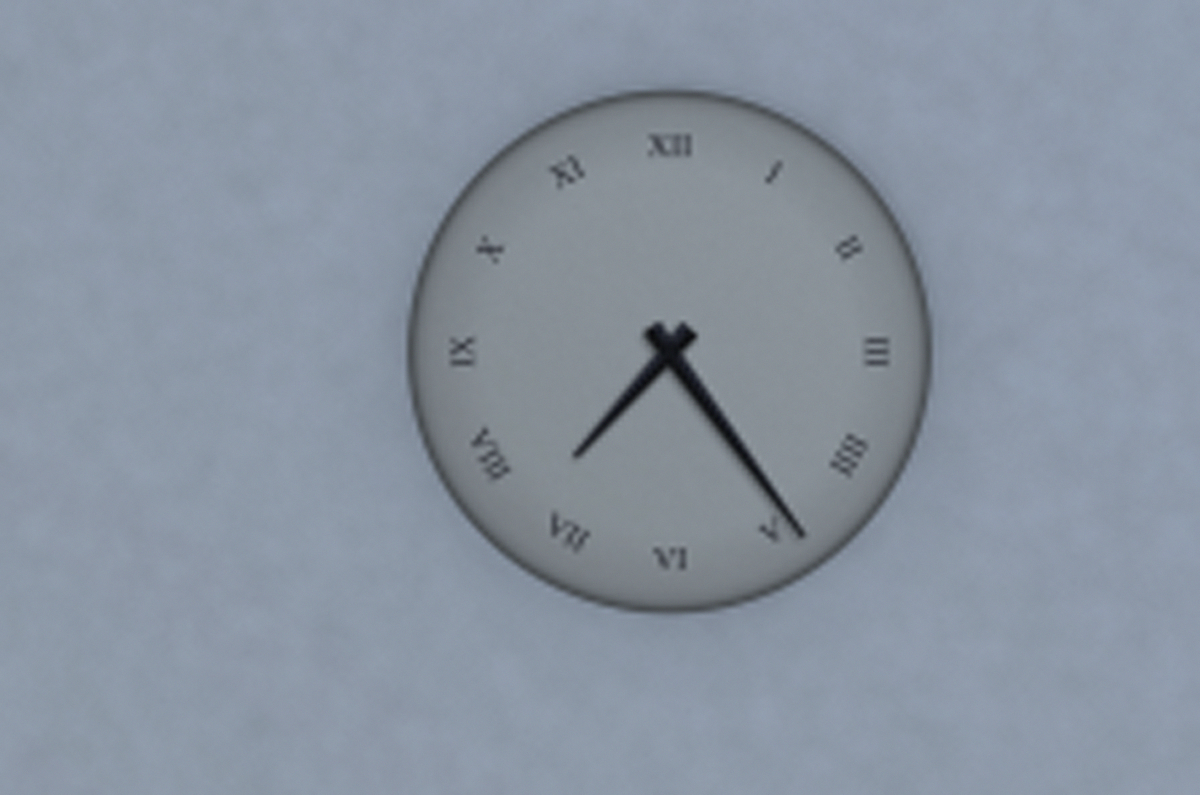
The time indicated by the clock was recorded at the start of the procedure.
7:24
